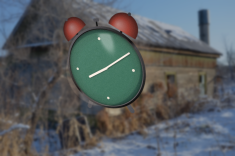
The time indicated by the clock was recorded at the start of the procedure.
8:10
